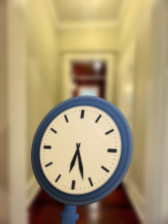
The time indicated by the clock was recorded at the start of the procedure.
6:27
